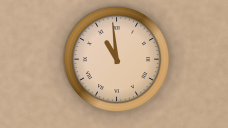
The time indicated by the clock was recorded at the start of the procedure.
10:59
